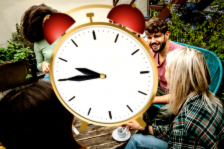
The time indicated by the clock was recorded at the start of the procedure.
9:45
